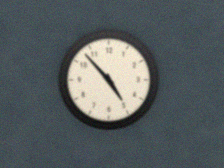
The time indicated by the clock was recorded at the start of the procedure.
4:53
